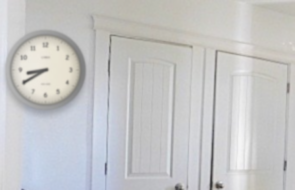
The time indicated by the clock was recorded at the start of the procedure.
8:40
